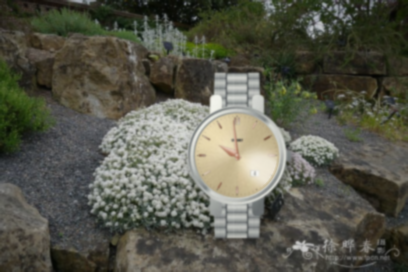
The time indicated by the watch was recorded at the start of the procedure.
9:59
